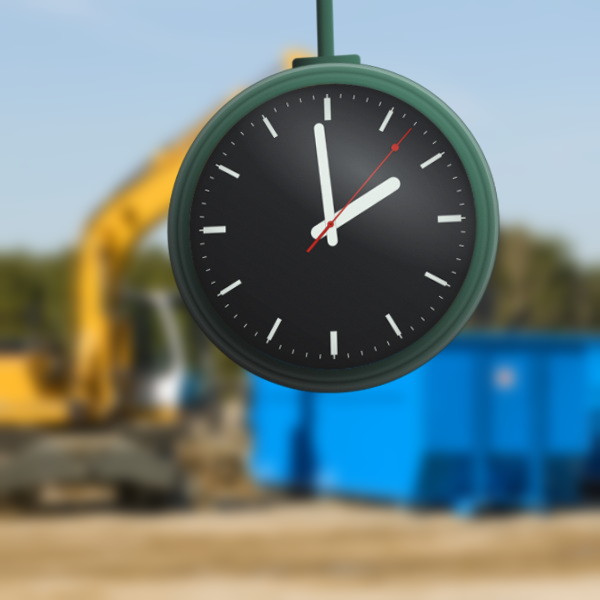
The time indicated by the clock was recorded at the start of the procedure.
1:59:07
